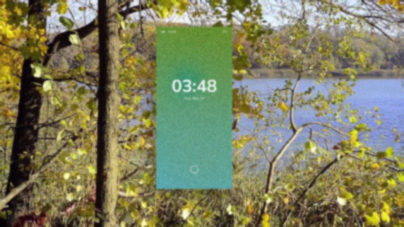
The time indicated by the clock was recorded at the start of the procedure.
3:48
